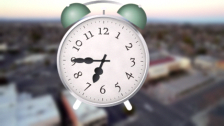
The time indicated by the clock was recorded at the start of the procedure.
6:45
